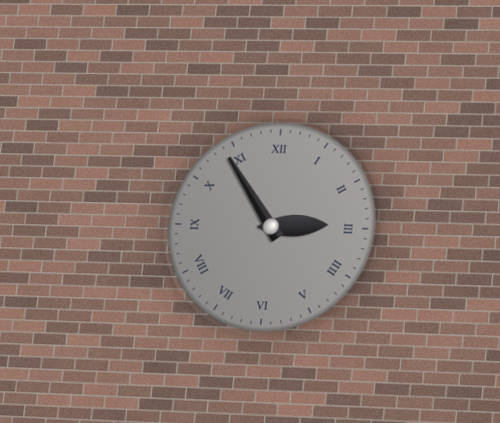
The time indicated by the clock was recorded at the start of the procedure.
2:54
